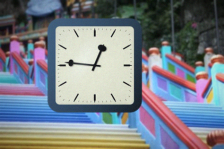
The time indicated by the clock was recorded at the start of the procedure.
12:46
